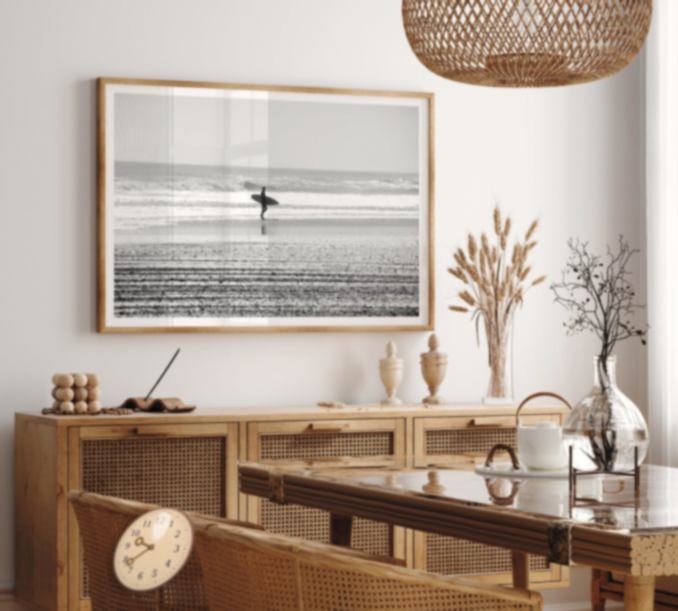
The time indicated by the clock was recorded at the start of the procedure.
9:38
